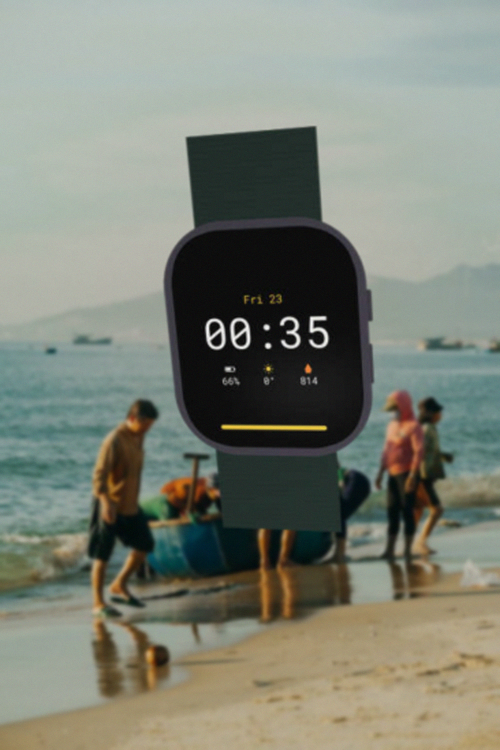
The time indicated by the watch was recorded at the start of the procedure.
0:35
